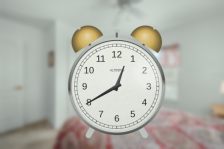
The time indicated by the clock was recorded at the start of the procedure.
12:40
